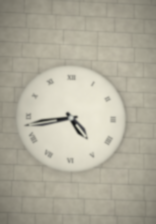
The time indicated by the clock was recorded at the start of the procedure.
4:43
